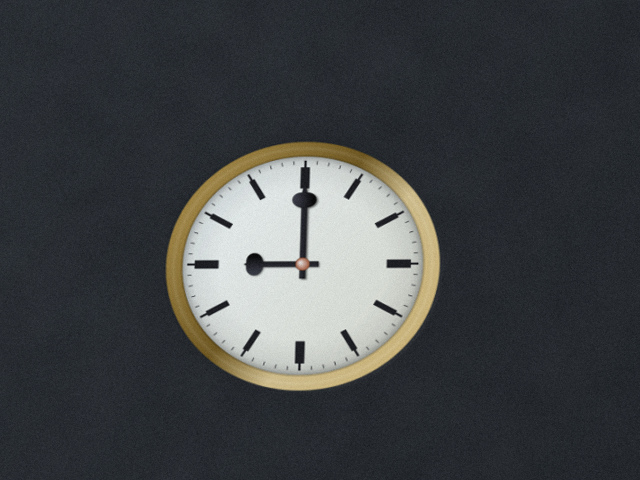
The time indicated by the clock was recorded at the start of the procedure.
9:00
